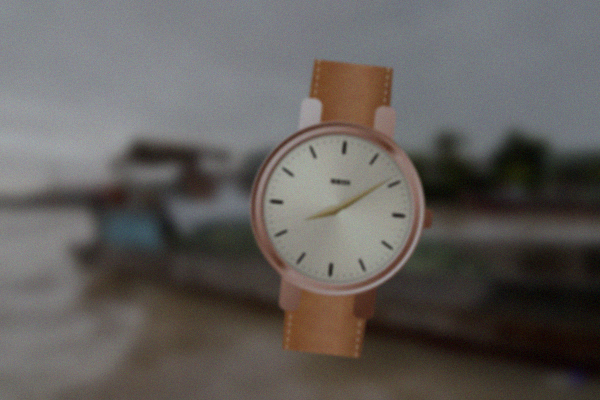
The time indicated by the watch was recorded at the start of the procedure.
8:09
